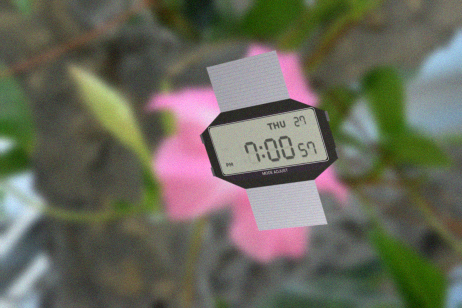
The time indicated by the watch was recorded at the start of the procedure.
7:00:57
